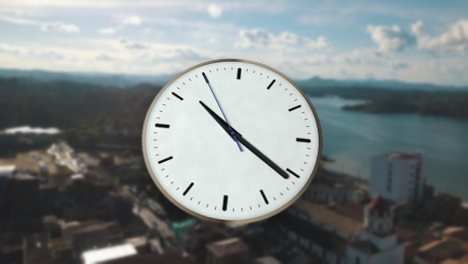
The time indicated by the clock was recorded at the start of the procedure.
10:20:55
